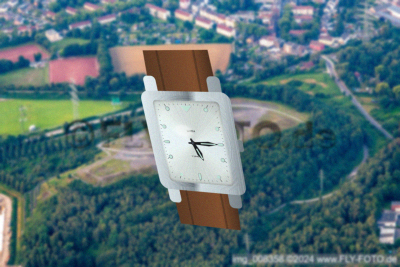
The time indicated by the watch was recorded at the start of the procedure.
5:15
